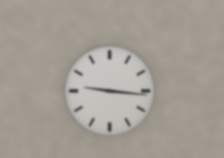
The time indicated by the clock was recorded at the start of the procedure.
9:16
